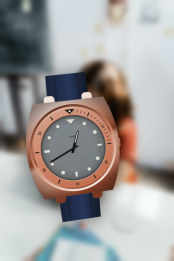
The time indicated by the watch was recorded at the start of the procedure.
12:41
